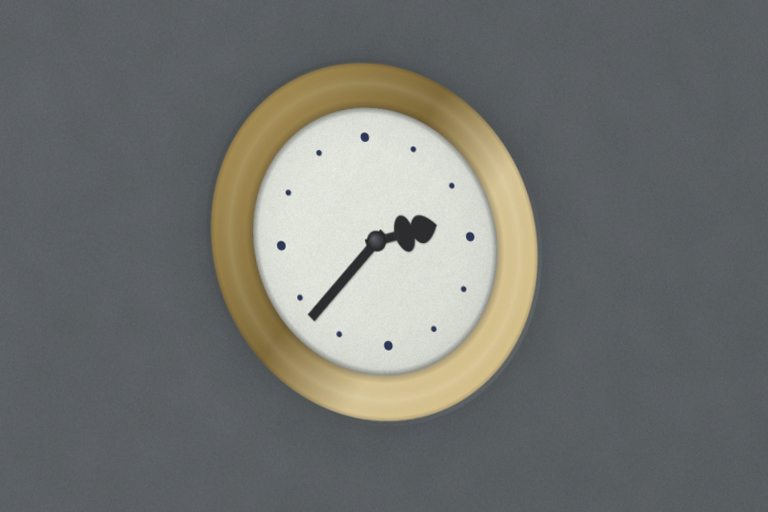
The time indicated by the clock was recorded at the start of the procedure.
2:38
